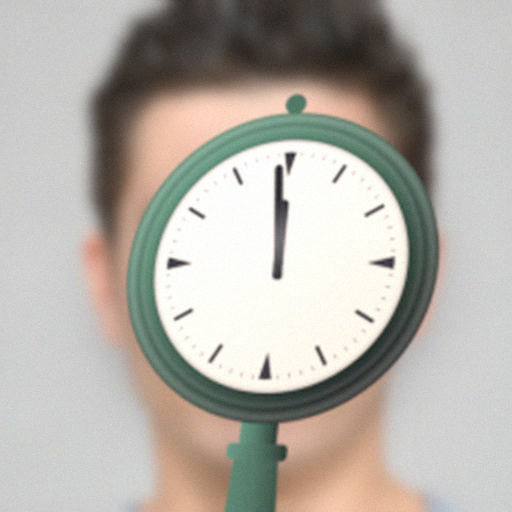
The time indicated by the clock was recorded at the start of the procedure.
11:59
